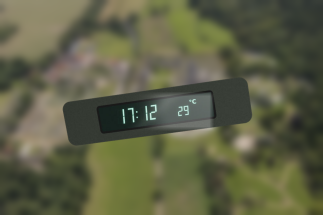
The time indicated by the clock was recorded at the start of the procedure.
17:12
